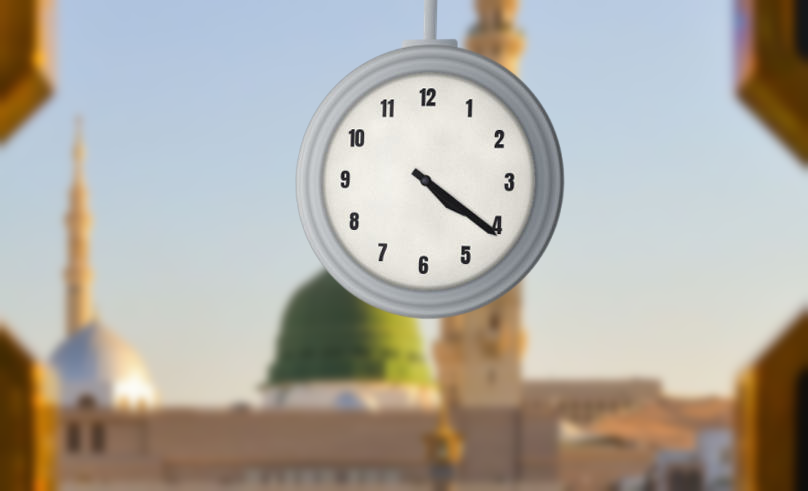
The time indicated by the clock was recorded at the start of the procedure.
4:21
